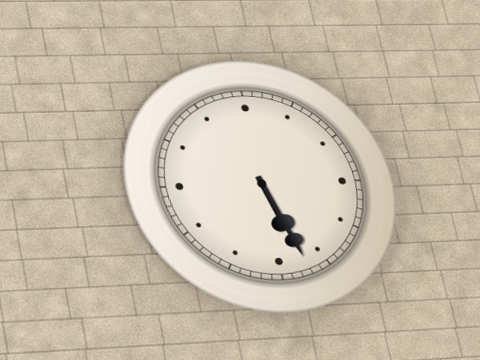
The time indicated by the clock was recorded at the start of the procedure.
5:27
